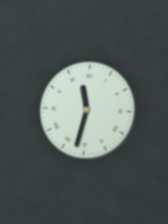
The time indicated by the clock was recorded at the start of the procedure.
11:32
